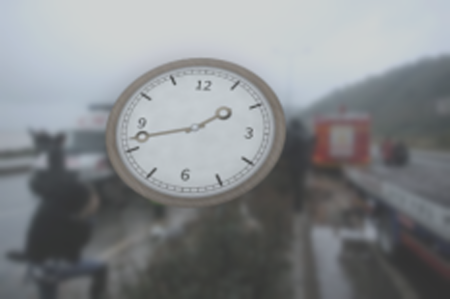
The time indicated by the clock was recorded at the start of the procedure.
1:42
